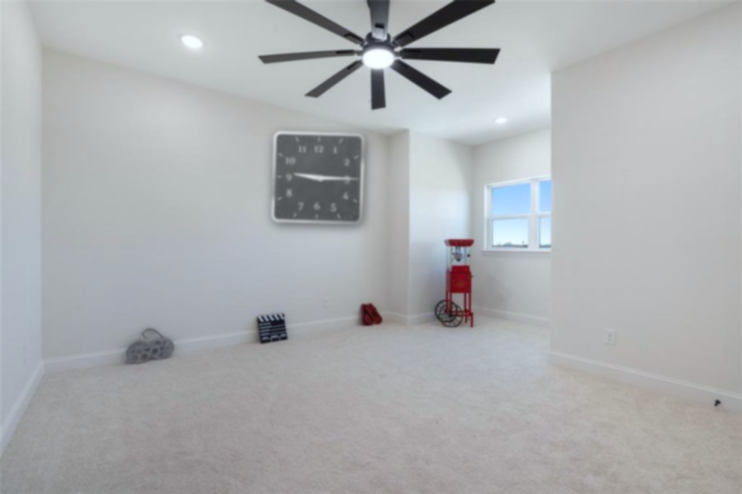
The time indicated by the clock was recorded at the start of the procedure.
9:15
